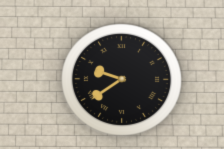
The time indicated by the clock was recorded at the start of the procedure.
9:39
